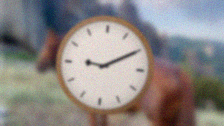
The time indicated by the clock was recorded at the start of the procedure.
9:10
